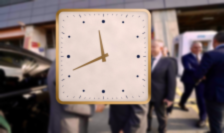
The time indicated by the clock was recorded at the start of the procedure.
11:41
